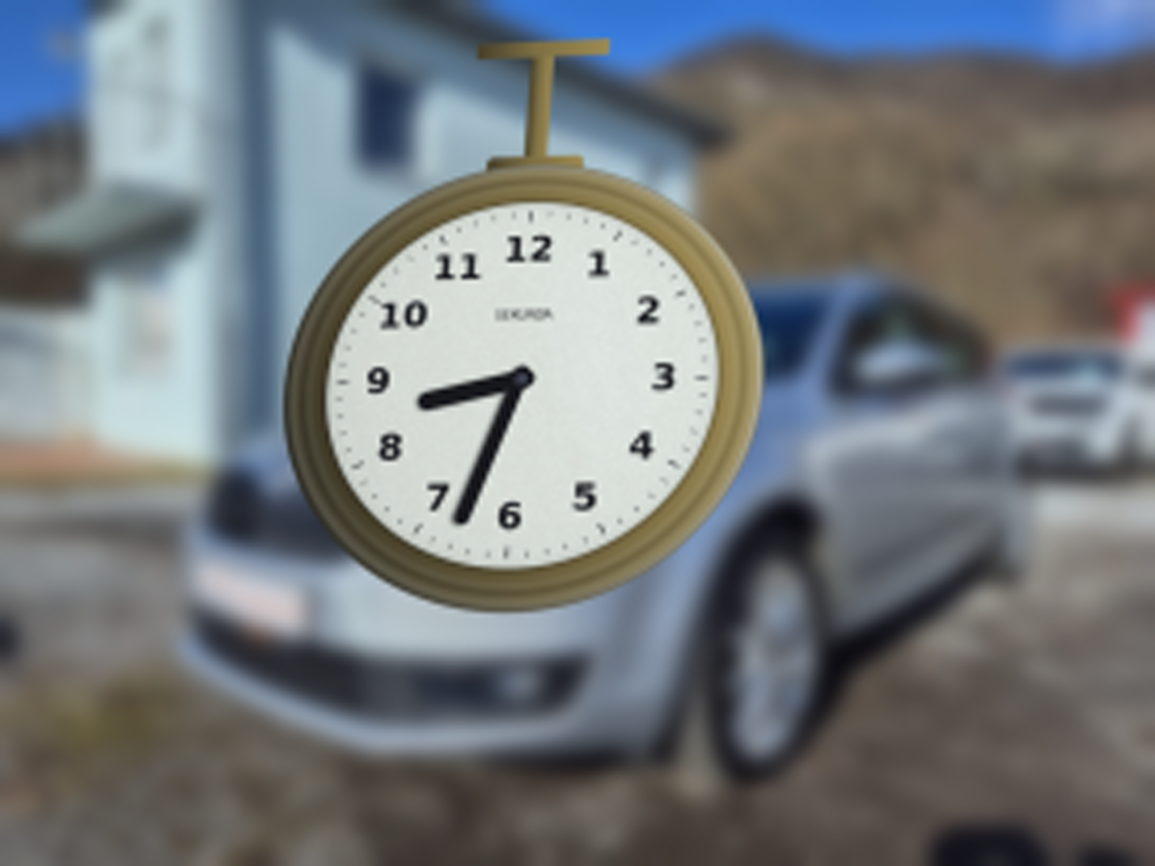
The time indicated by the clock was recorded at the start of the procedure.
8:33
